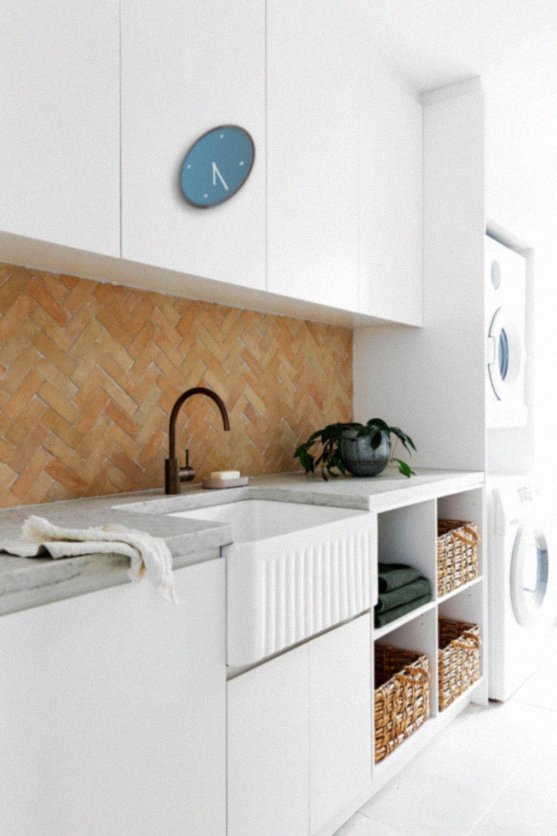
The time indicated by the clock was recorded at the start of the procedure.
5:23
